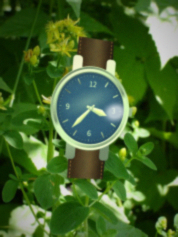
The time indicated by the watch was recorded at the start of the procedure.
3:37
